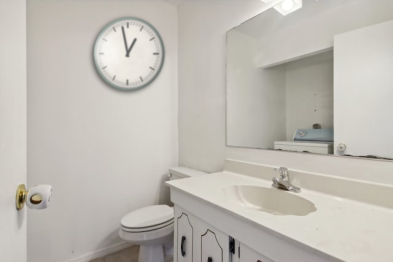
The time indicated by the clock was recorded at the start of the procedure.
12:58
